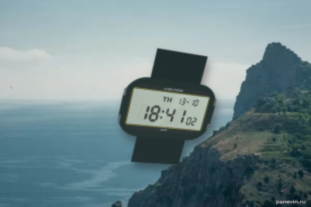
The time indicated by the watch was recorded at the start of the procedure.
18:41
